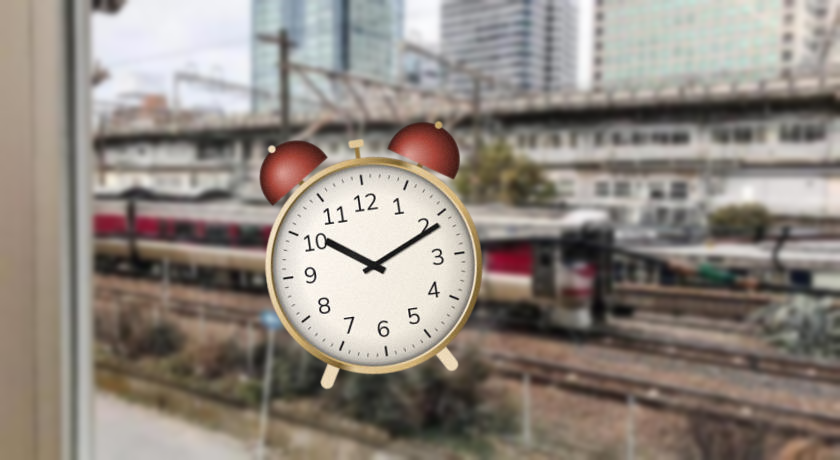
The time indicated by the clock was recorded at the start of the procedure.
10:11
